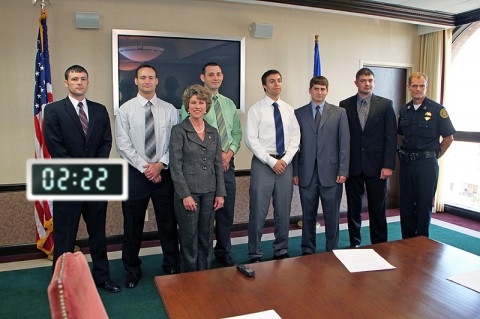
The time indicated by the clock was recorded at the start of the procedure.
2:22
